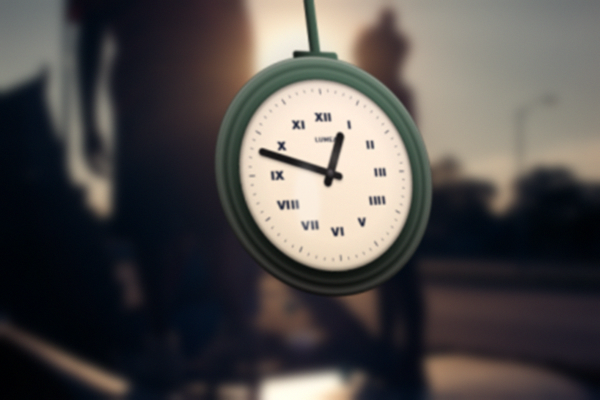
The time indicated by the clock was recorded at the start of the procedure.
12:48
